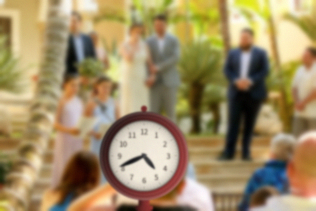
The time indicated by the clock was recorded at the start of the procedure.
4:41
